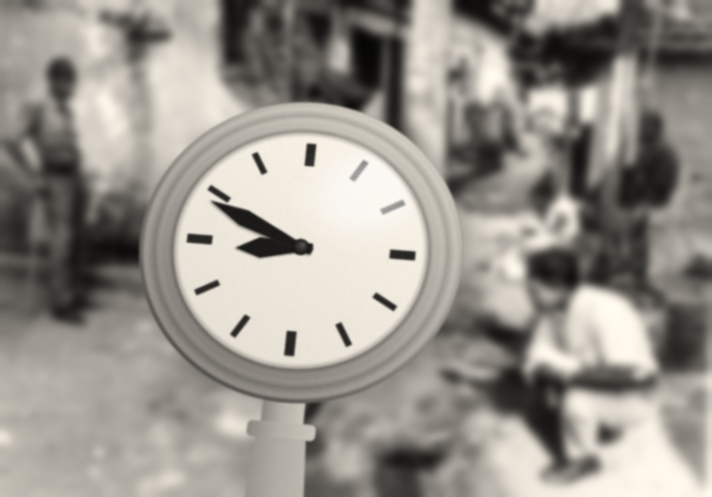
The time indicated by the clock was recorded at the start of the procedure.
8:49
